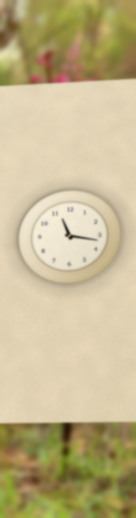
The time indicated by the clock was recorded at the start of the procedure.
11:17
